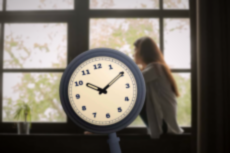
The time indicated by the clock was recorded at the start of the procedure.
10:10
